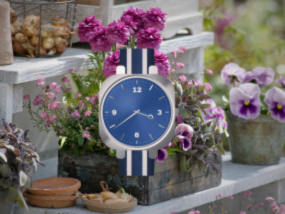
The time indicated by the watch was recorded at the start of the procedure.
3:39
